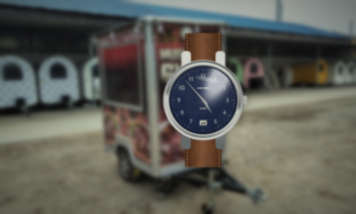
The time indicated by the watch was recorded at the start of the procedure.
4:53
